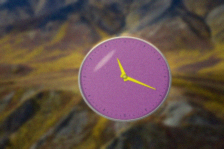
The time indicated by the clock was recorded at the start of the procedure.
11:19
